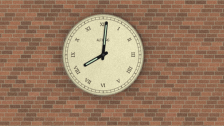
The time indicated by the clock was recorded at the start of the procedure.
8:01
